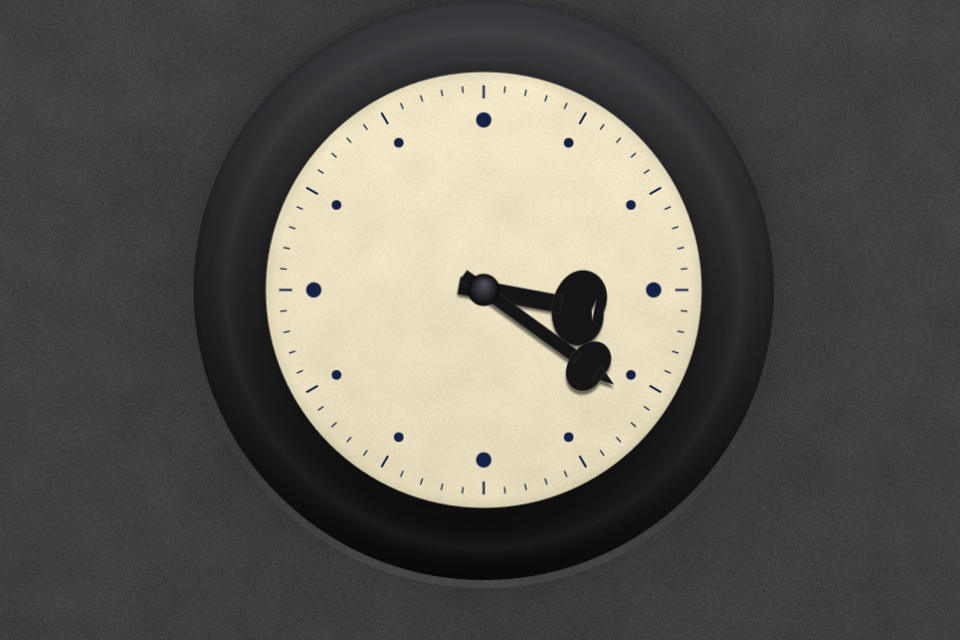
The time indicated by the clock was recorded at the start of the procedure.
3:21
